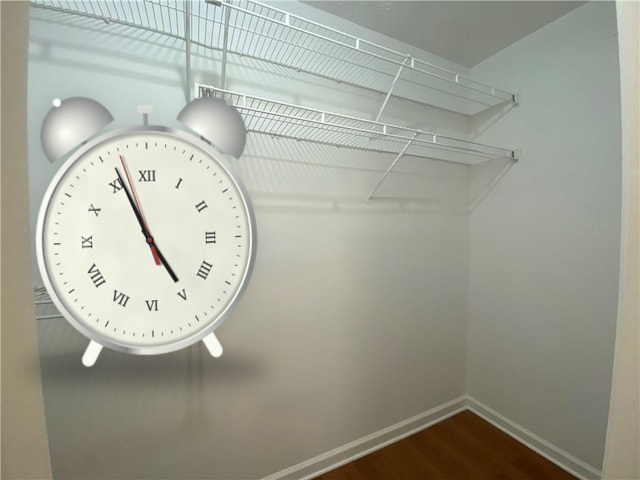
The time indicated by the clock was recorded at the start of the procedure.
4:55:57
